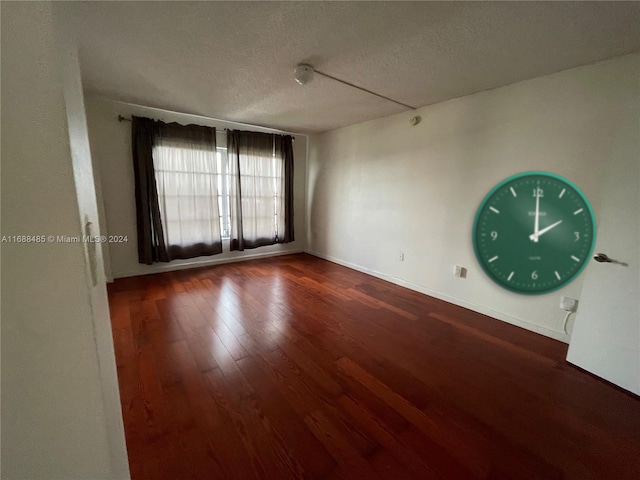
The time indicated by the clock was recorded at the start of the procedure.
2:00
